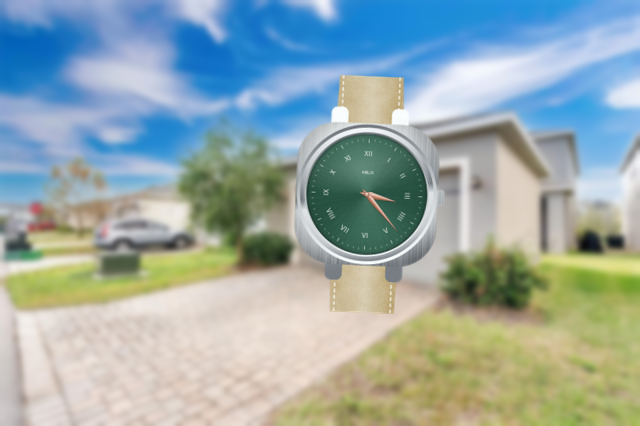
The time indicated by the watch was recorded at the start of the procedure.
3:23
